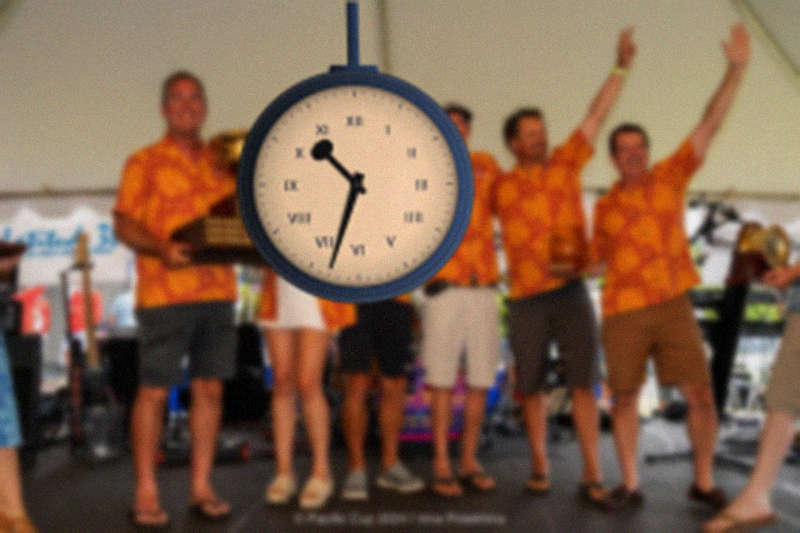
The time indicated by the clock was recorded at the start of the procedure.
10:33
